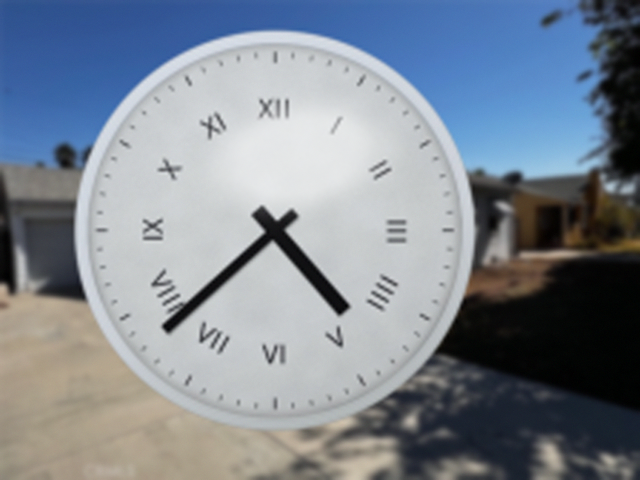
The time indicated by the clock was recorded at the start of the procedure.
4:38
